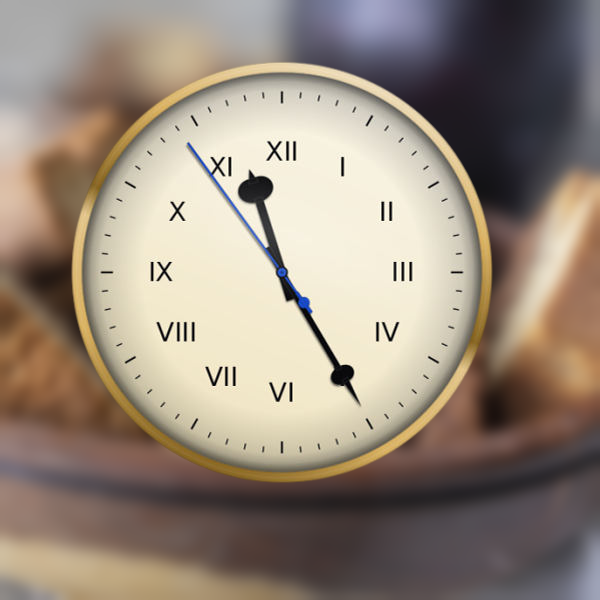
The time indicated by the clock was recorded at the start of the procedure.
11:24:54
